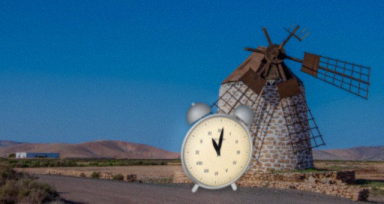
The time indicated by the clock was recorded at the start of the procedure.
11:01
